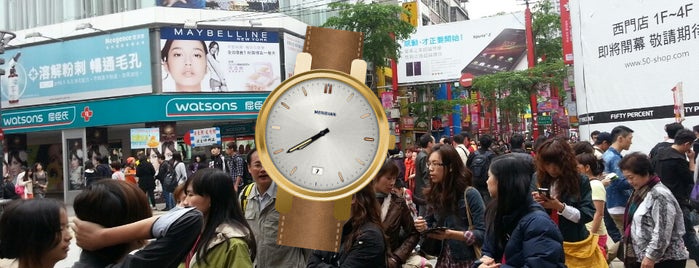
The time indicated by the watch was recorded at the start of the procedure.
7:39
